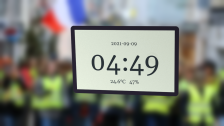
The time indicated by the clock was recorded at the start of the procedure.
4:49
